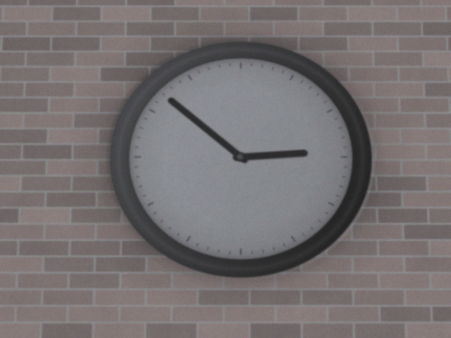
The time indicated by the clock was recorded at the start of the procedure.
2:52
